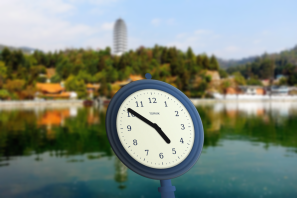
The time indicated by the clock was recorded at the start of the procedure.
4:51
